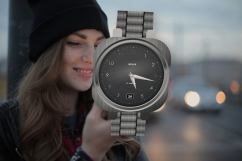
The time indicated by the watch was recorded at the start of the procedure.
5:17
